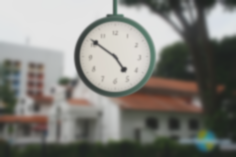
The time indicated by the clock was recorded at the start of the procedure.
4:51
